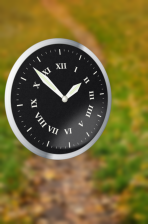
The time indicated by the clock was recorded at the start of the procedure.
1:53
